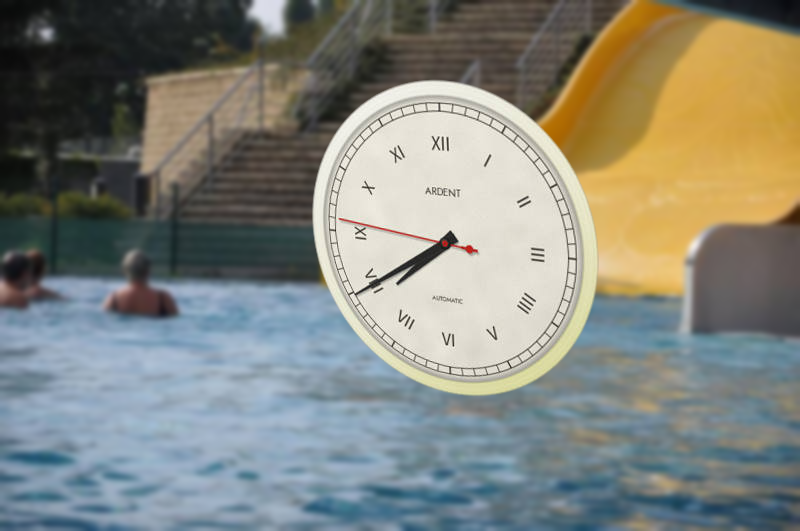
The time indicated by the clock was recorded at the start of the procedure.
7:39:46
